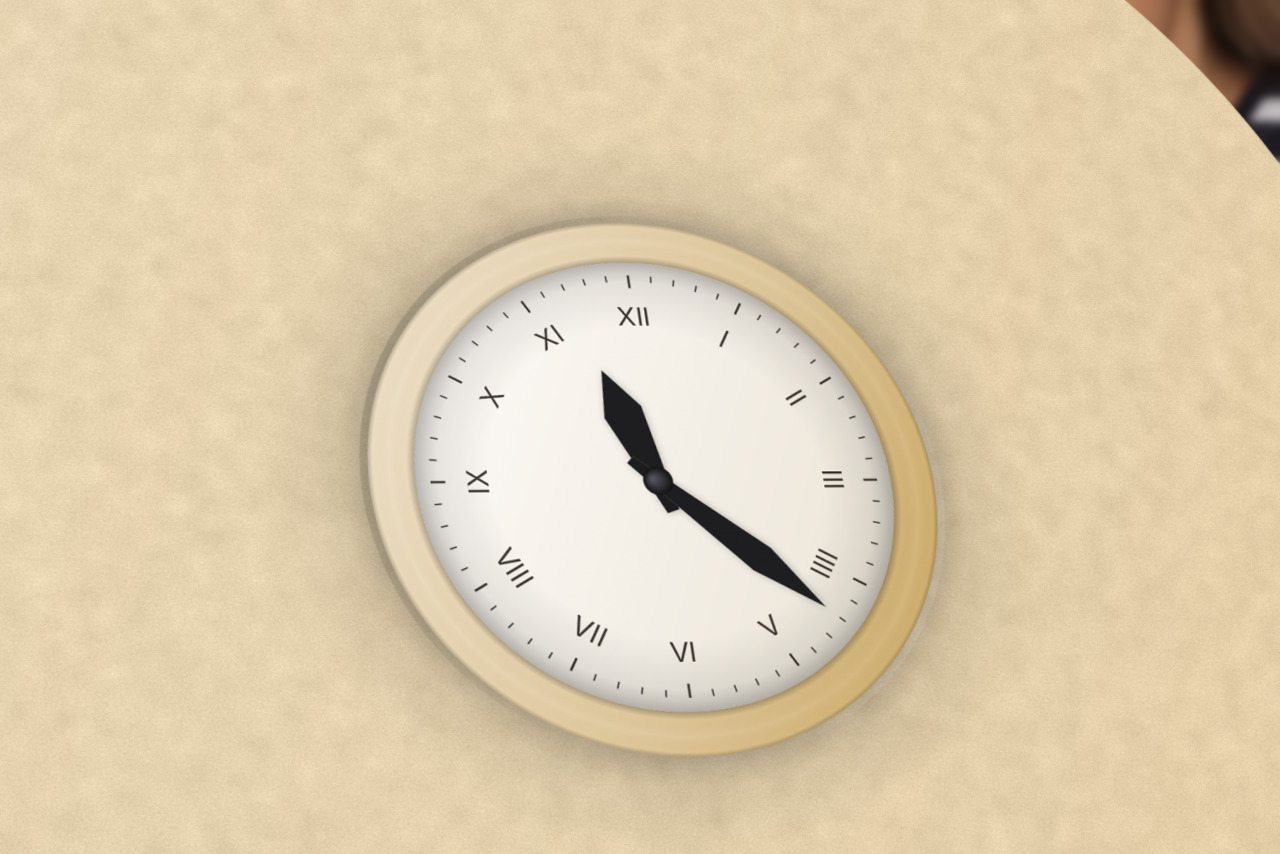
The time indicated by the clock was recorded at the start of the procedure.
11:22
